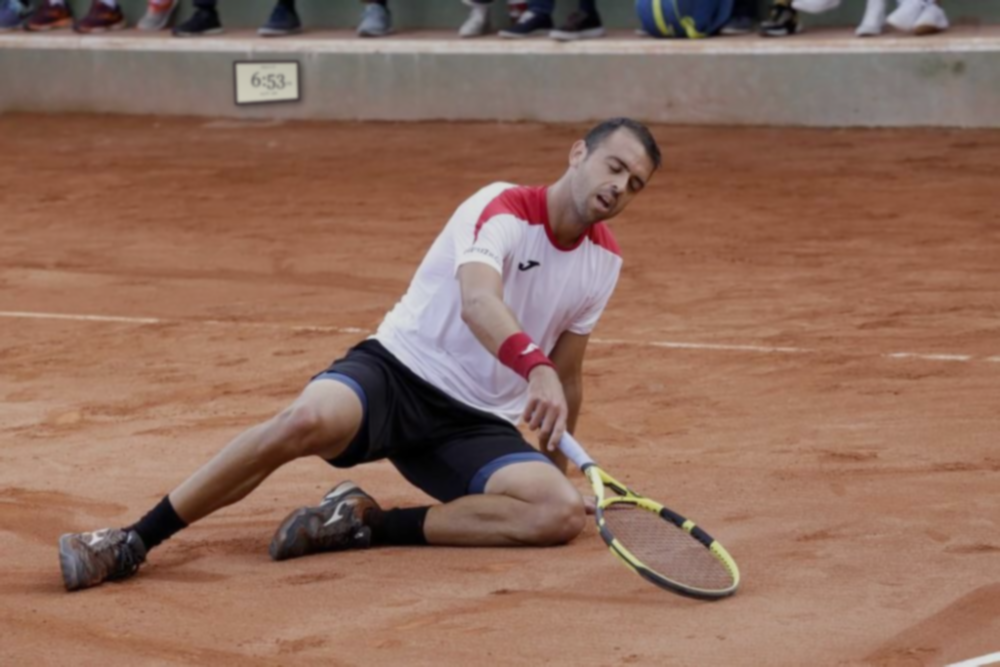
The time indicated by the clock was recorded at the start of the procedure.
6:53
